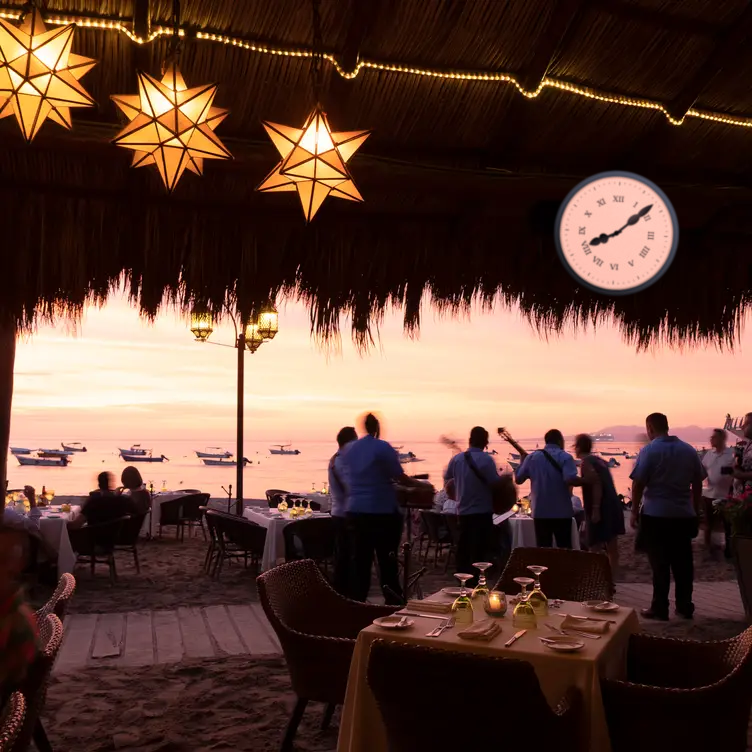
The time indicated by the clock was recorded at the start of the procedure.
8:08
